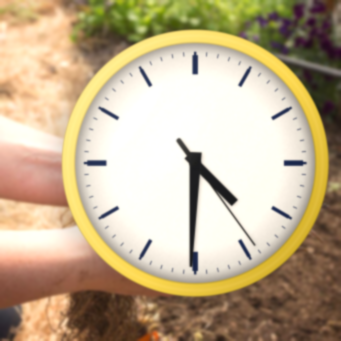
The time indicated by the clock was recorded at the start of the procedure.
4:30:24
